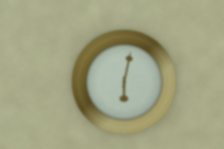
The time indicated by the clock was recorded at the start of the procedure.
6:02
